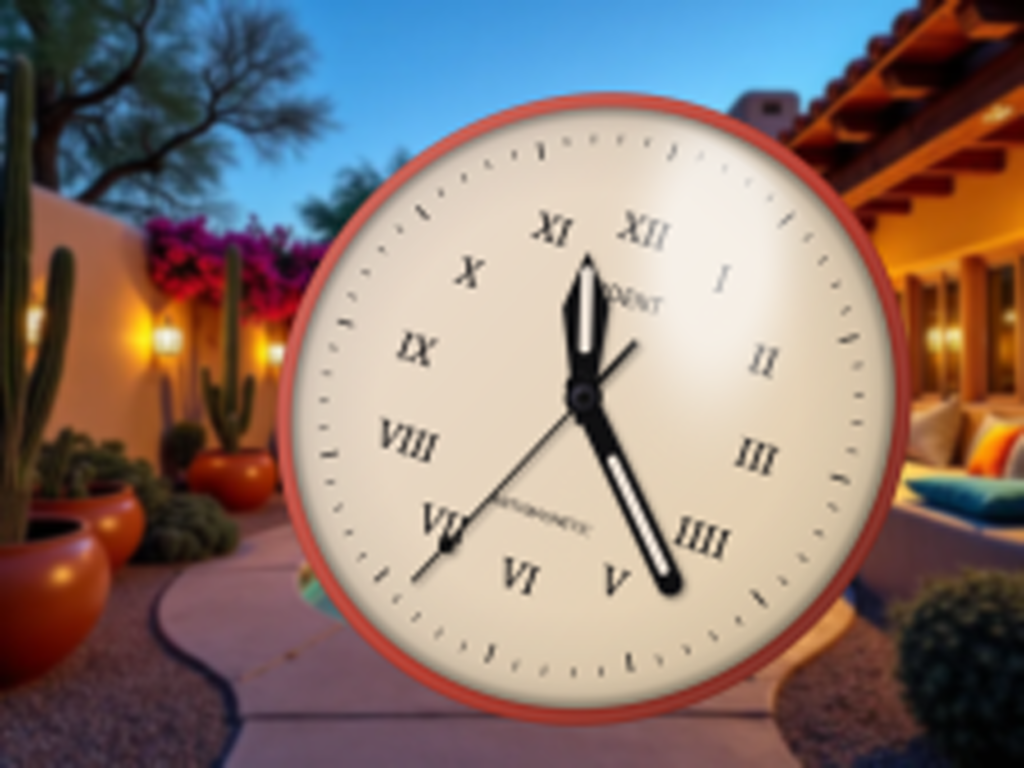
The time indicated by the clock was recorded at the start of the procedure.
11:22:34
